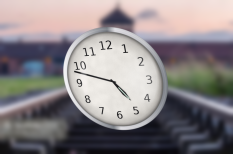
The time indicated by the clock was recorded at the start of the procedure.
4:48
